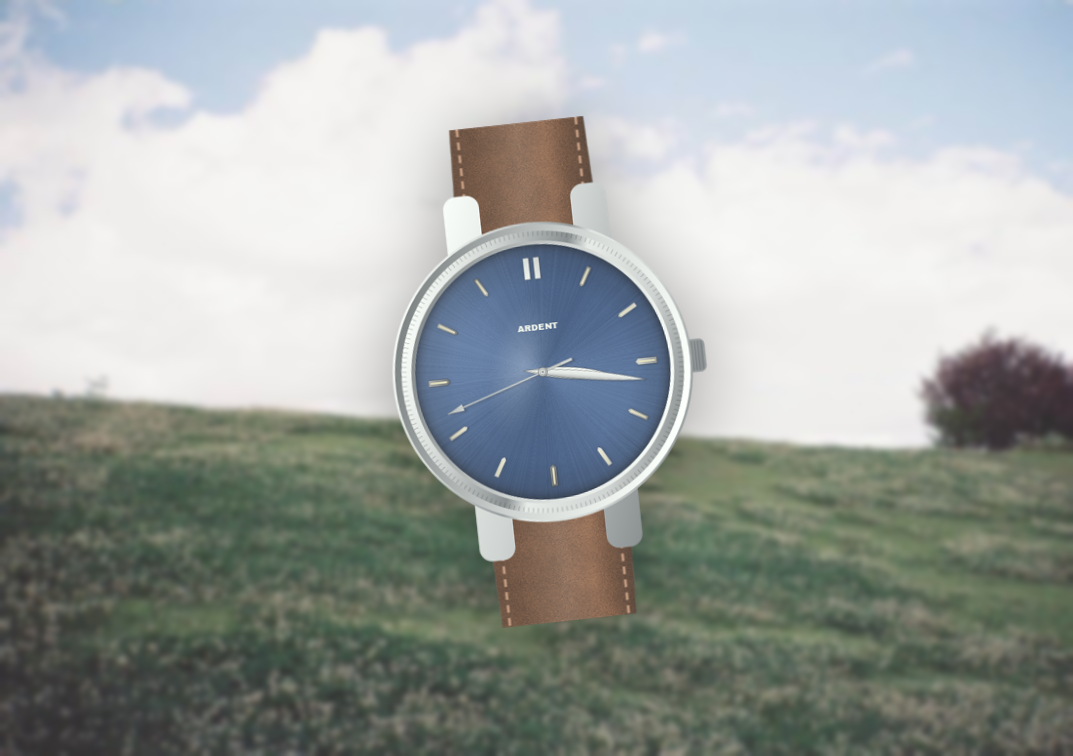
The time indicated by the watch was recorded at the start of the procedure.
3:16:42
